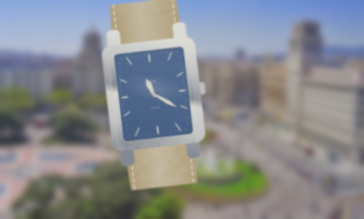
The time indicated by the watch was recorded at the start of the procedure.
11:21
